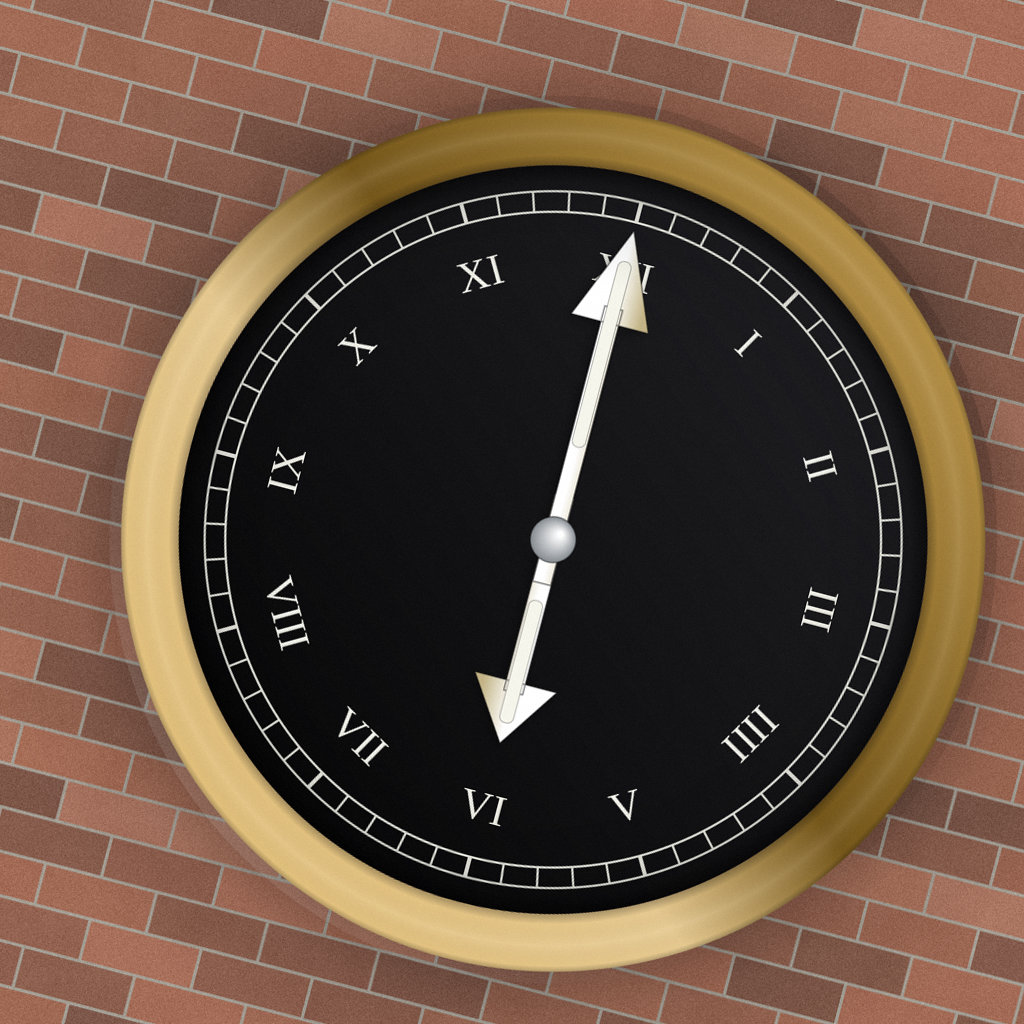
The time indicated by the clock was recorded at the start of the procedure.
6:00
